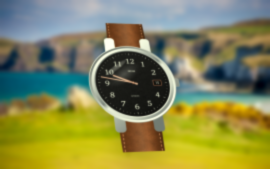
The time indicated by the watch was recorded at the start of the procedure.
9:47
